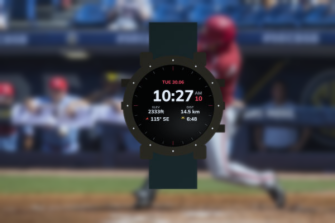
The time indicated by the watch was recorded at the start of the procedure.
10:27
